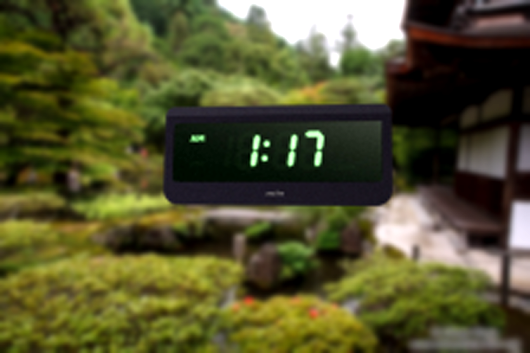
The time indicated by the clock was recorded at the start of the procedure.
1:17
